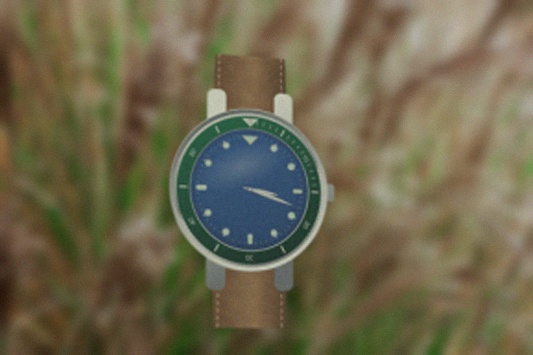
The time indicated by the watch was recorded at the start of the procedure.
3:18
